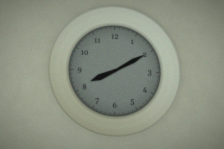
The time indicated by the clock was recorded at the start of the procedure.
8:10
